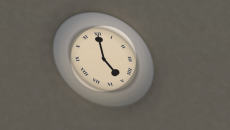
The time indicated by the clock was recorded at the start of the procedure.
5:00
